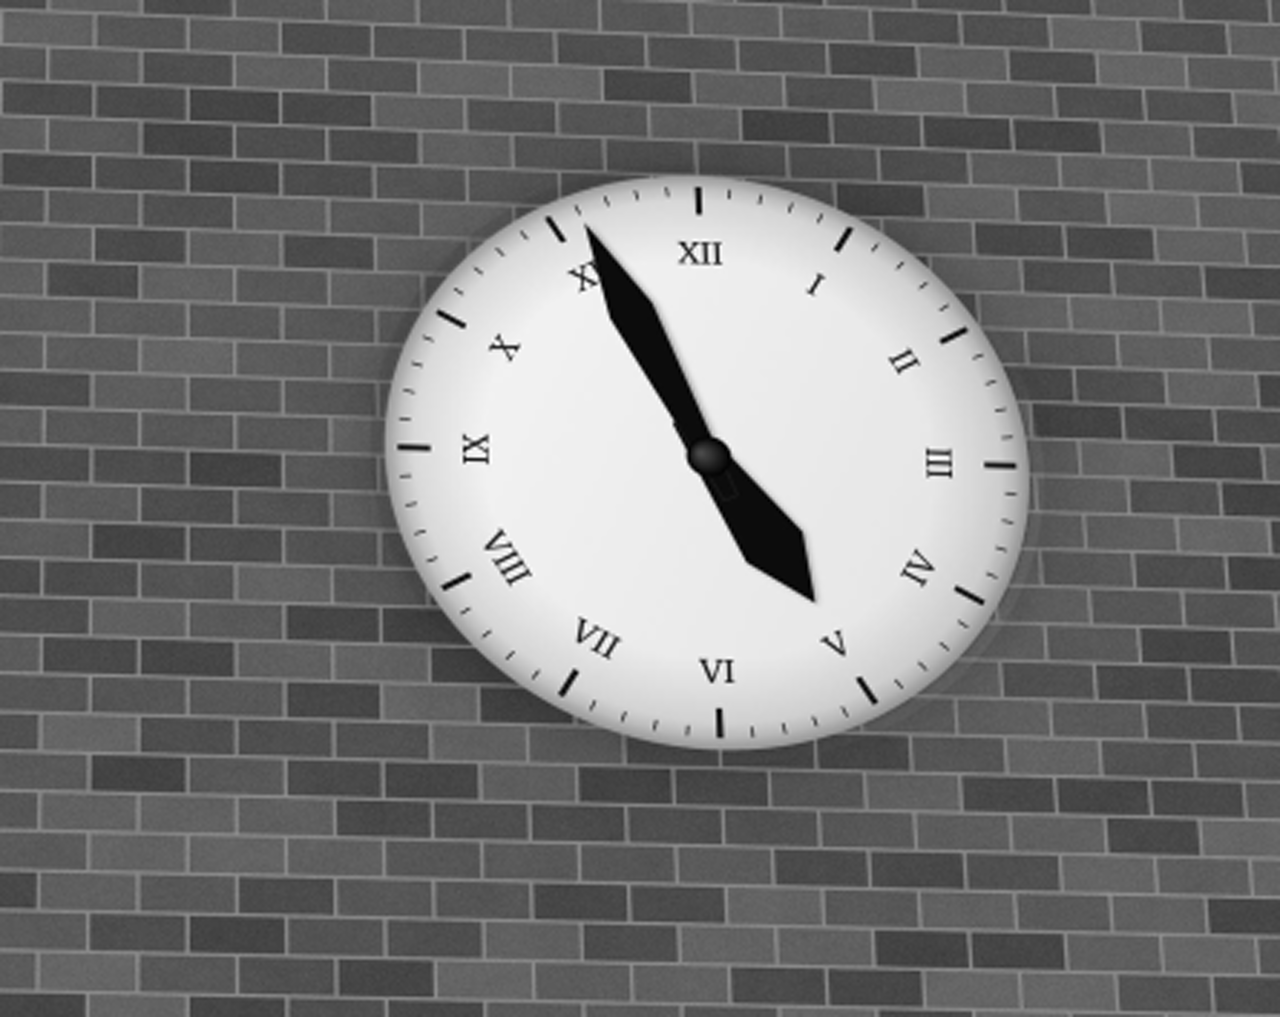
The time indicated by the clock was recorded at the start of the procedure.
4:56
